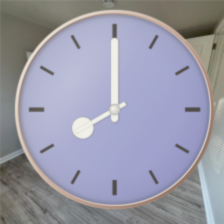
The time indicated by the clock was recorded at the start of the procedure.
8:00
